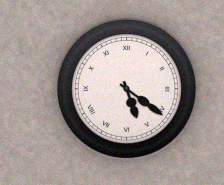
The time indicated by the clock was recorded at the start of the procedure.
5:21
